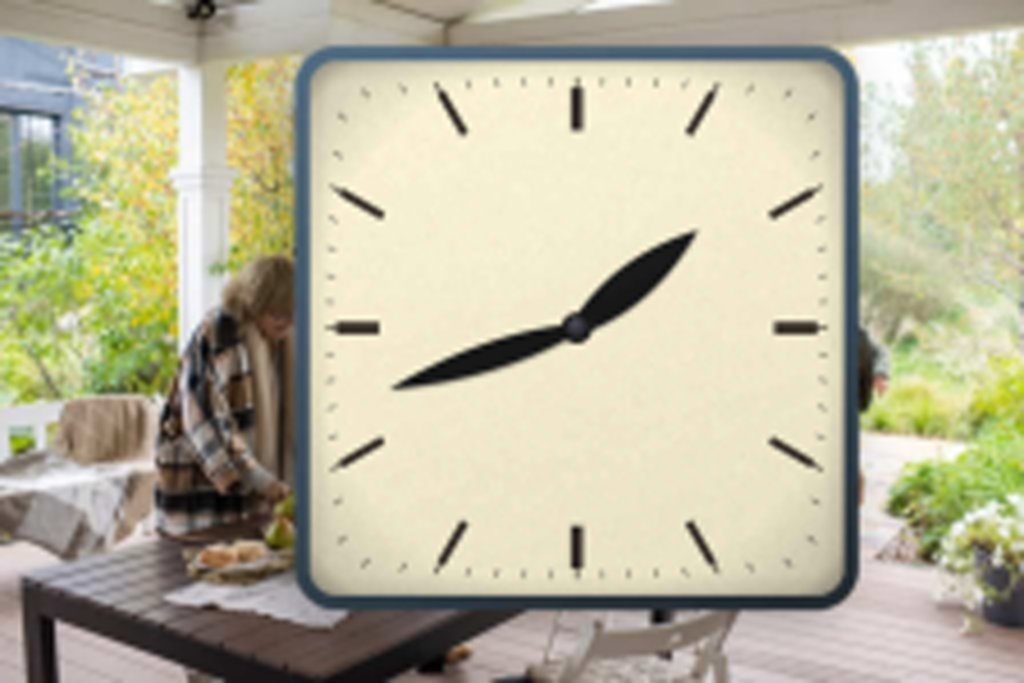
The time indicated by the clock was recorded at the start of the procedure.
1:42
